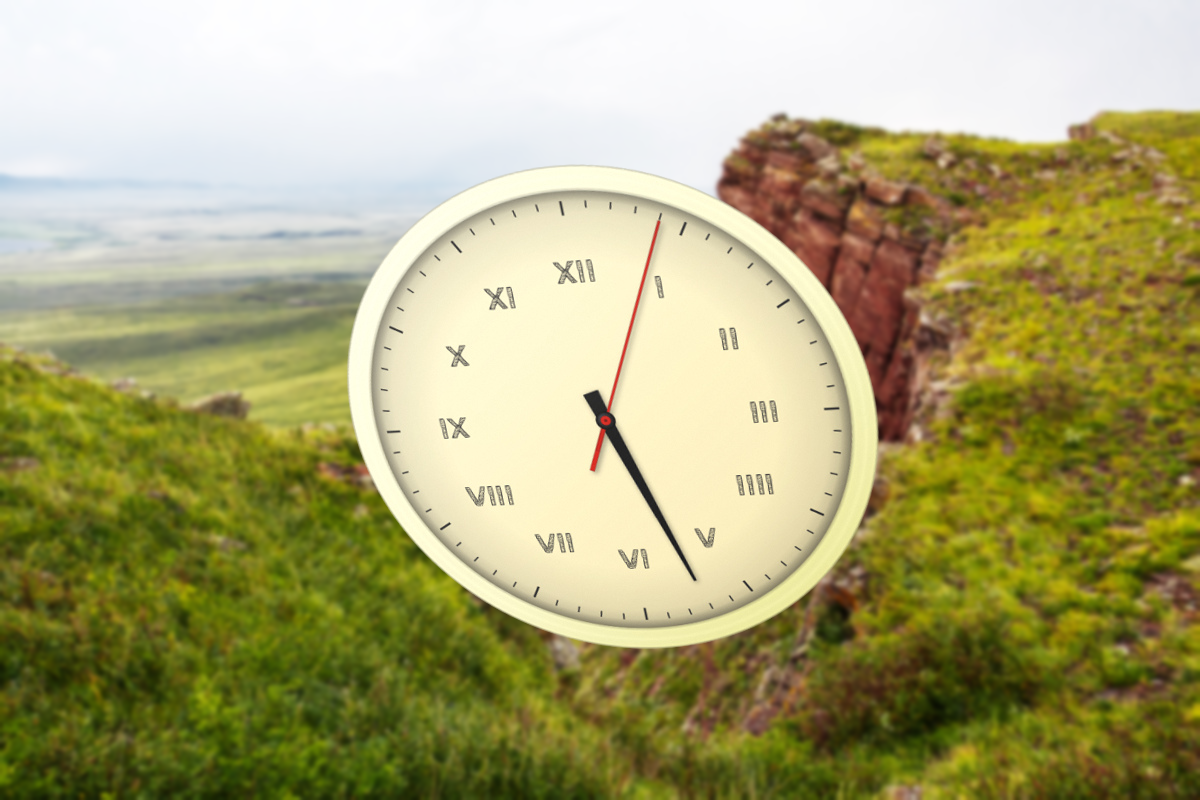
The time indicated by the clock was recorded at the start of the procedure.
5:27:04
